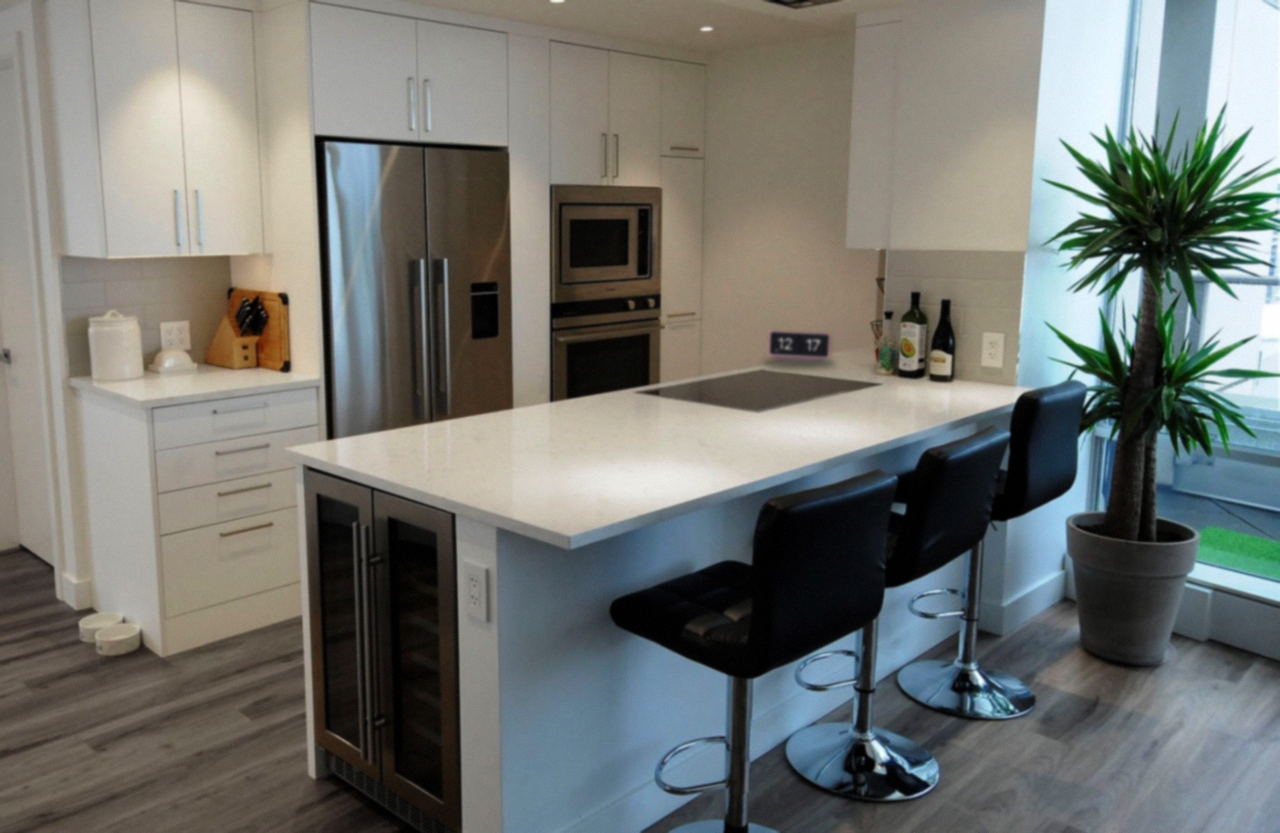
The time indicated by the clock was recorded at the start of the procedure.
12:17
